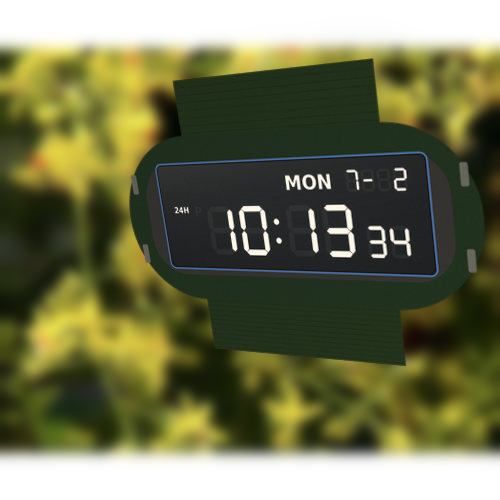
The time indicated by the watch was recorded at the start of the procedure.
10:13:34
